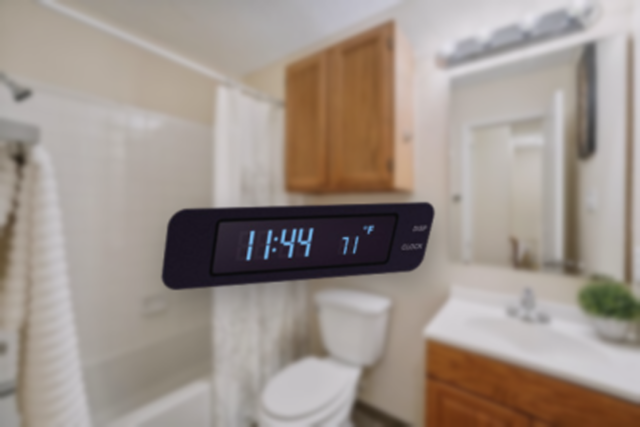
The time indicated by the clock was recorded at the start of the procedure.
11:44
